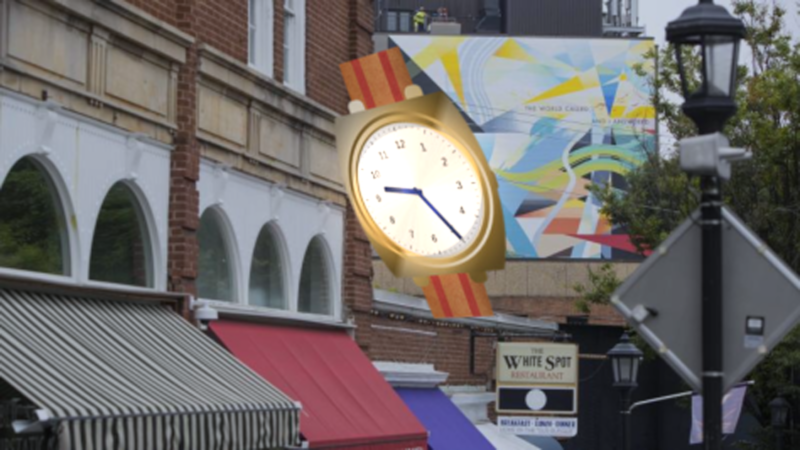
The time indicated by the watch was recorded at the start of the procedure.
9:25
